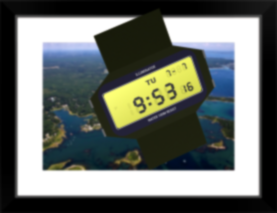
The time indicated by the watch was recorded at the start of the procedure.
9:53
